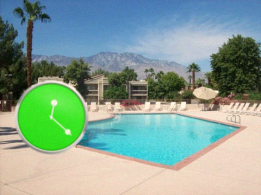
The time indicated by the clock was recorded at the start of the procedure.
12:22
